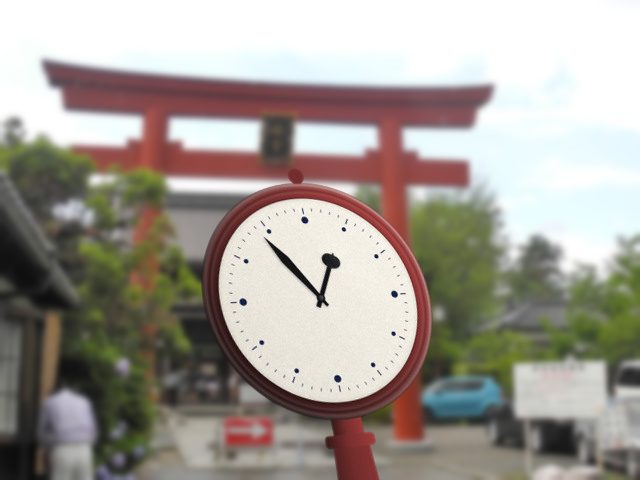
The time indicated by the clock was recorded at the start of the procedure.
12:54
